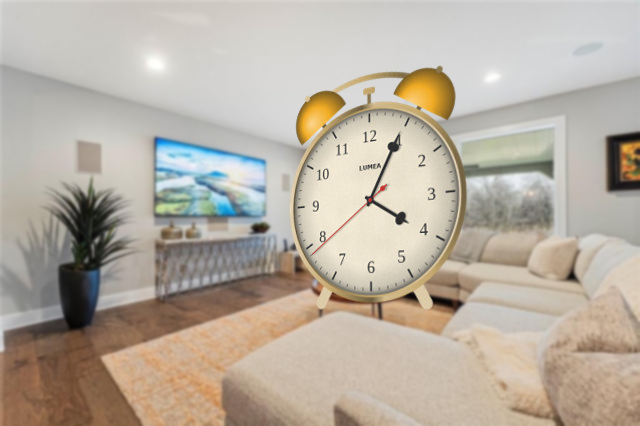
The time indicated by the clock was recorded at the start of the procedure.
4:04:39
